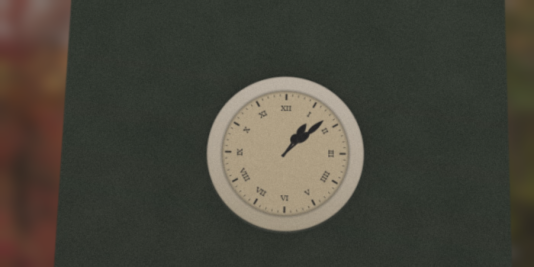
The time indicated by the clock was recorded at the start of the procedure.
1:08
